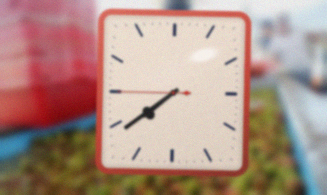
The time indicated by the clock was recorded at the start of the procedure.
7:38:45
